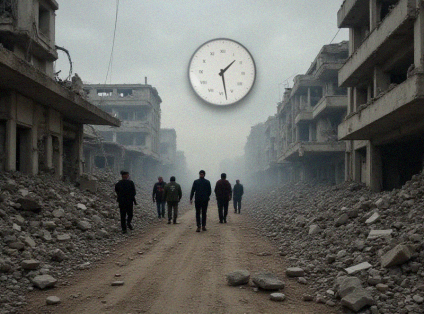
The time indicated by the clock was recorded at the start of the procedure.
1:28
